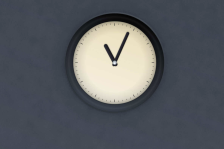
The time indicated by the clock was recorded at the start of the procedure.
11:04
